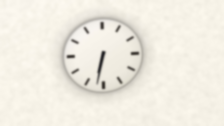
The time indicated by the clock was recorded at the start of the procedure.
6:32
